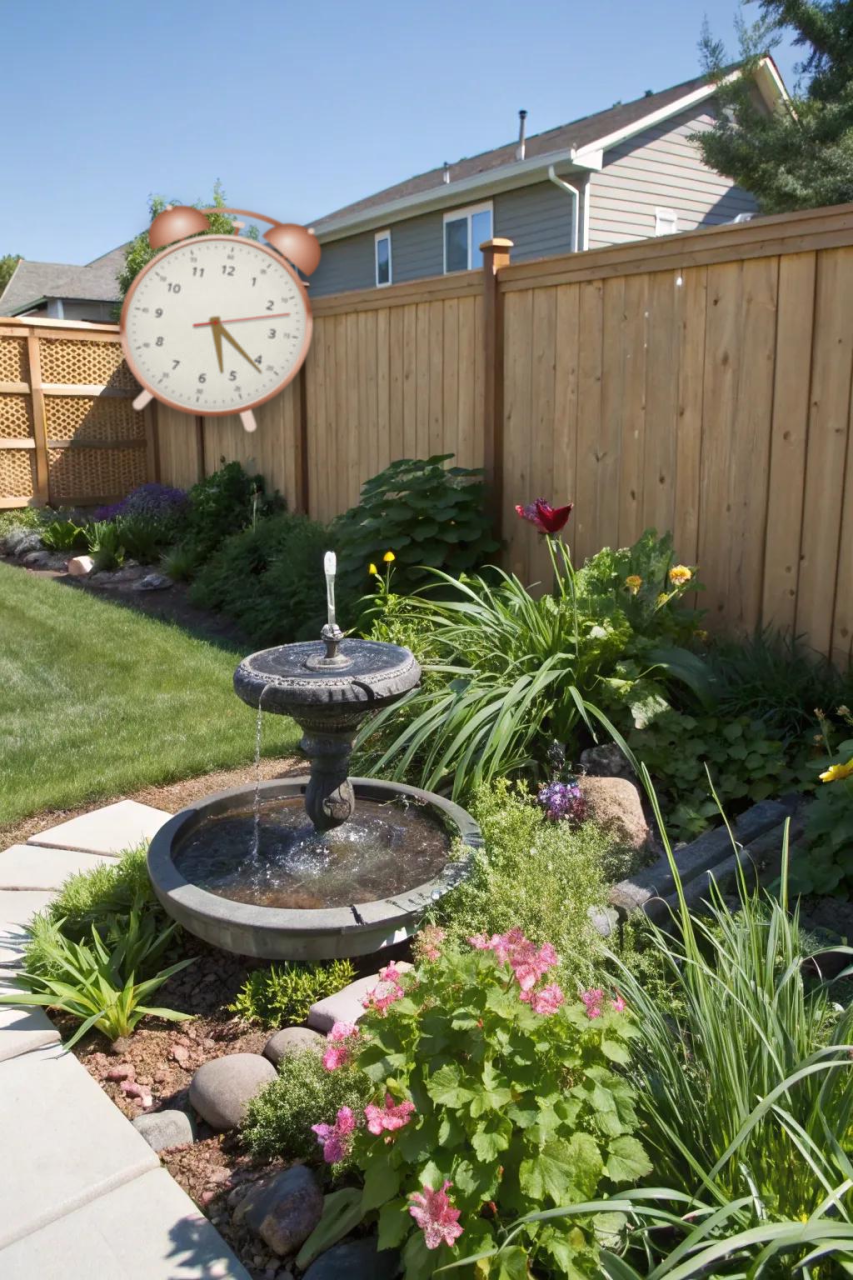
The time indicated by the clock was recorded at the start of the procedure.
5:21:12
